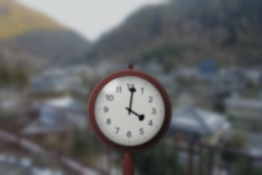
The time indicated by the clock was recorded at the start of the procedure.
4:01
